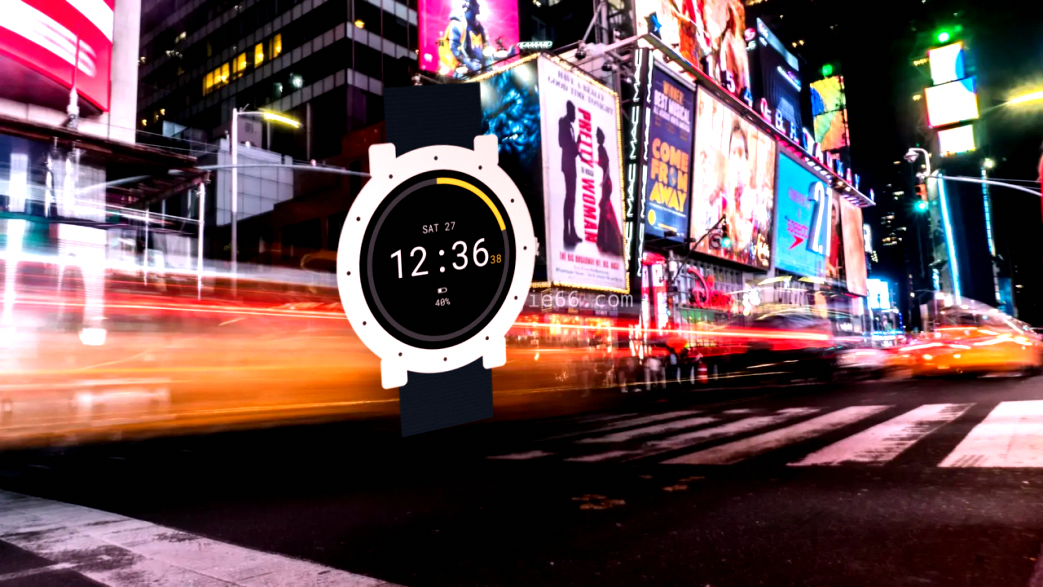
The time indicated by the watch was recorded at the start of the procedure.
12:36:38
